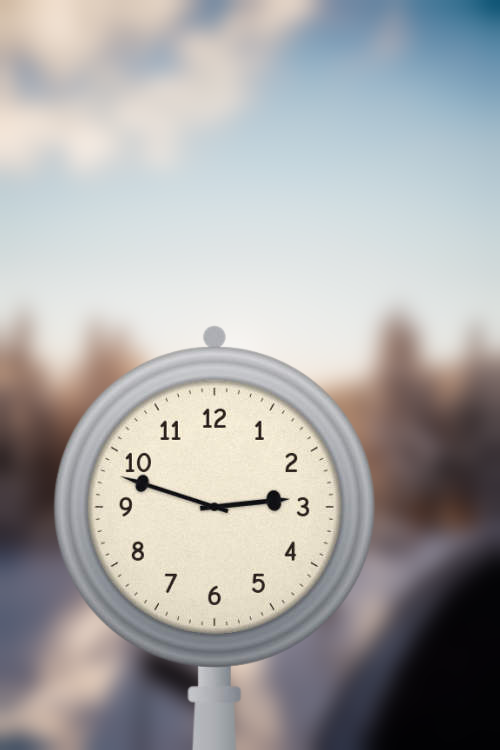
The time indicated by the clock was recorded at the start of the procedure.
2:48
